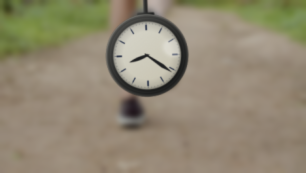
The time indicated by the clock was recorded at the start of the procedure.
8:21
